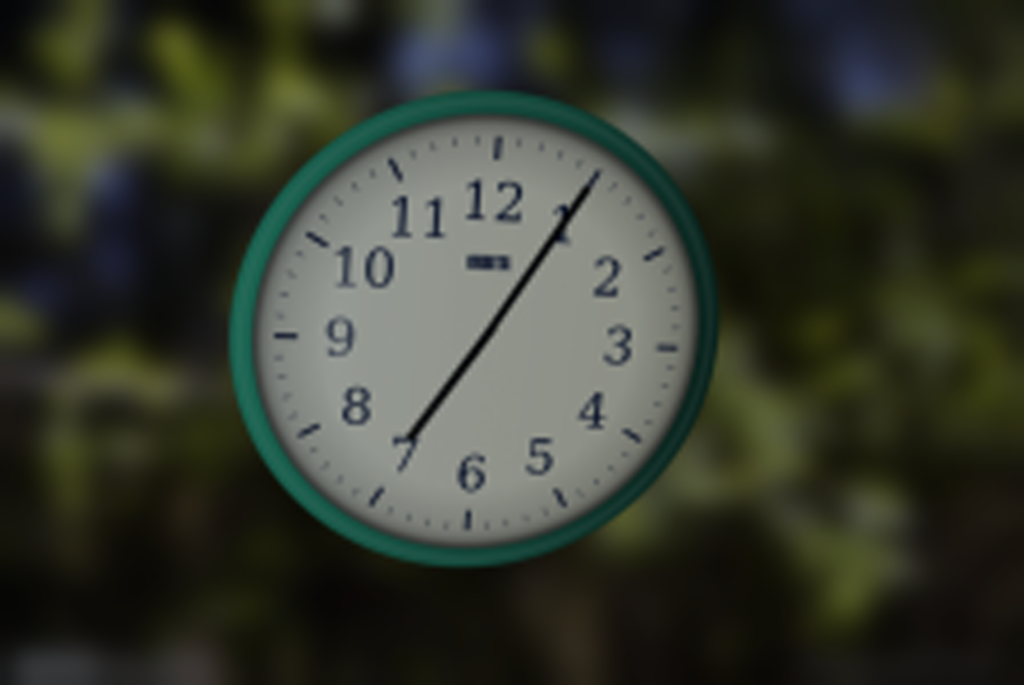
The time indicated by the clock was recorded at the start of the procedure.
7:05
